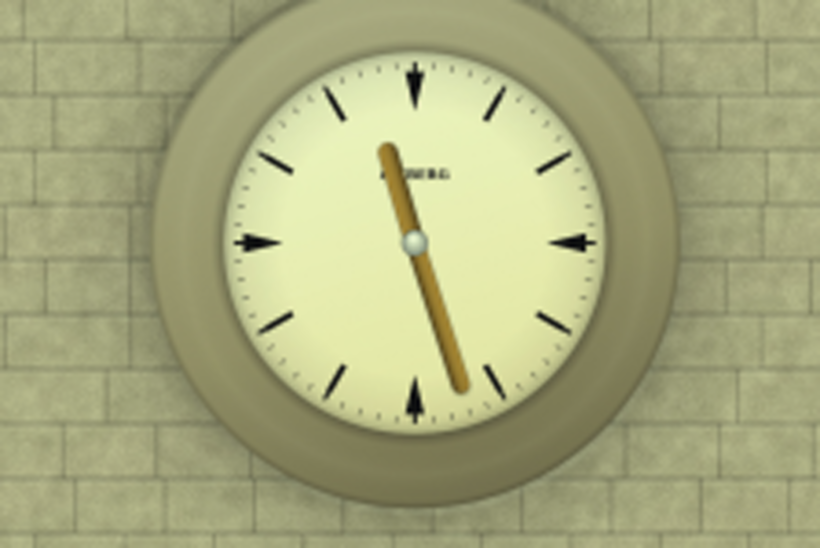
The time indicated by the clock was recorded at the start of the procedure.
11:27
